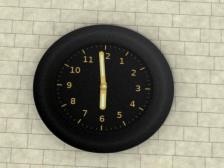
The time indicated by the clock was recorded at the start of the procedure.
5:59
